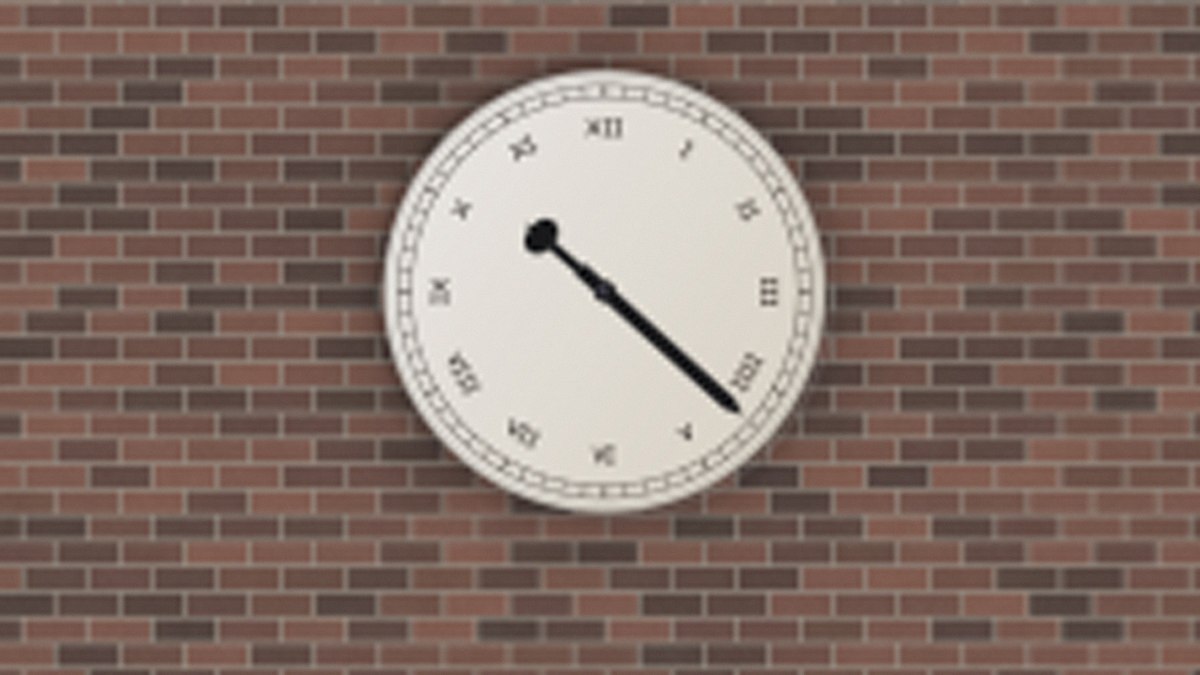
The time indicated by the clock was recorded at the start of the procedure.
10:22
